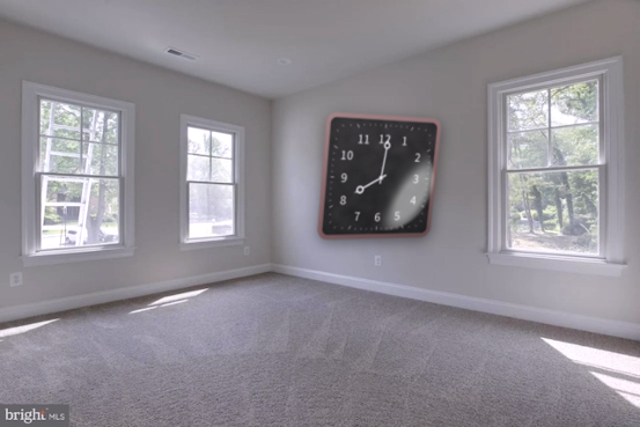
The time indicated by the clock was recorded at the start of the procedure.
8:01
